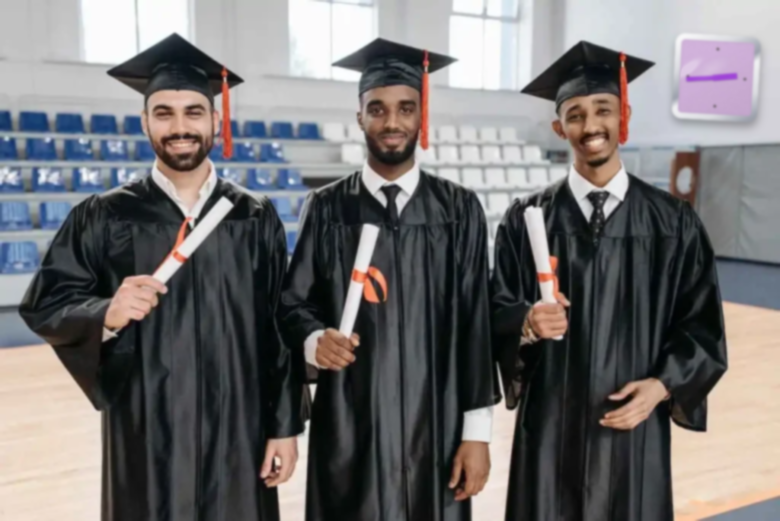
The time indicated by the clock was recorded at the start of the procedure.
2:44
